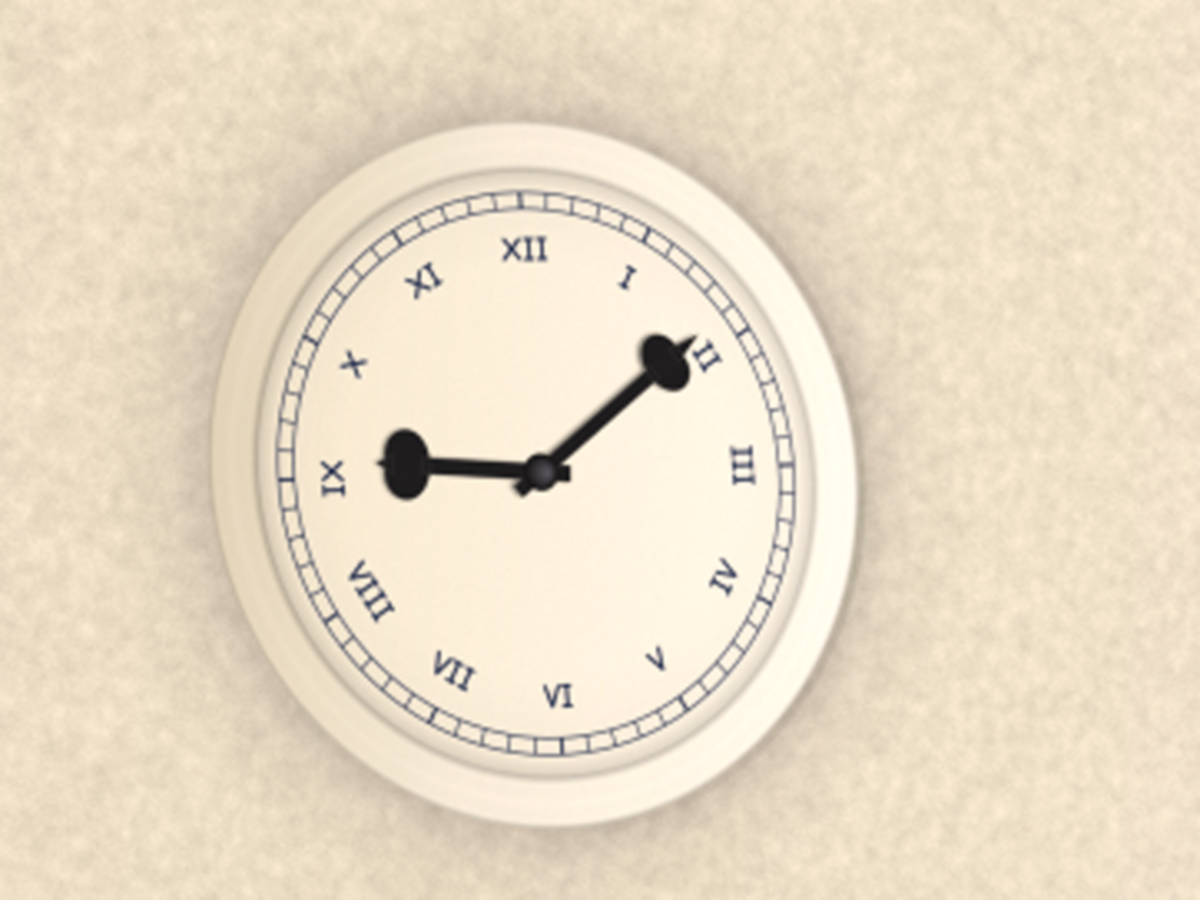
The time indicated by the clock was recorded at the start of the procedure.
9:09
